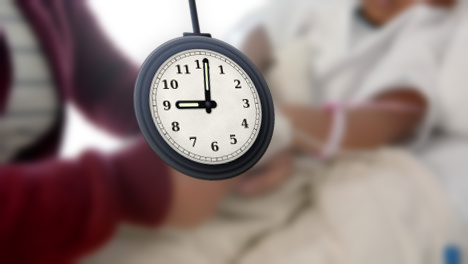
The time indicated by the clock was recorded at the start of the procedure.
9:01
